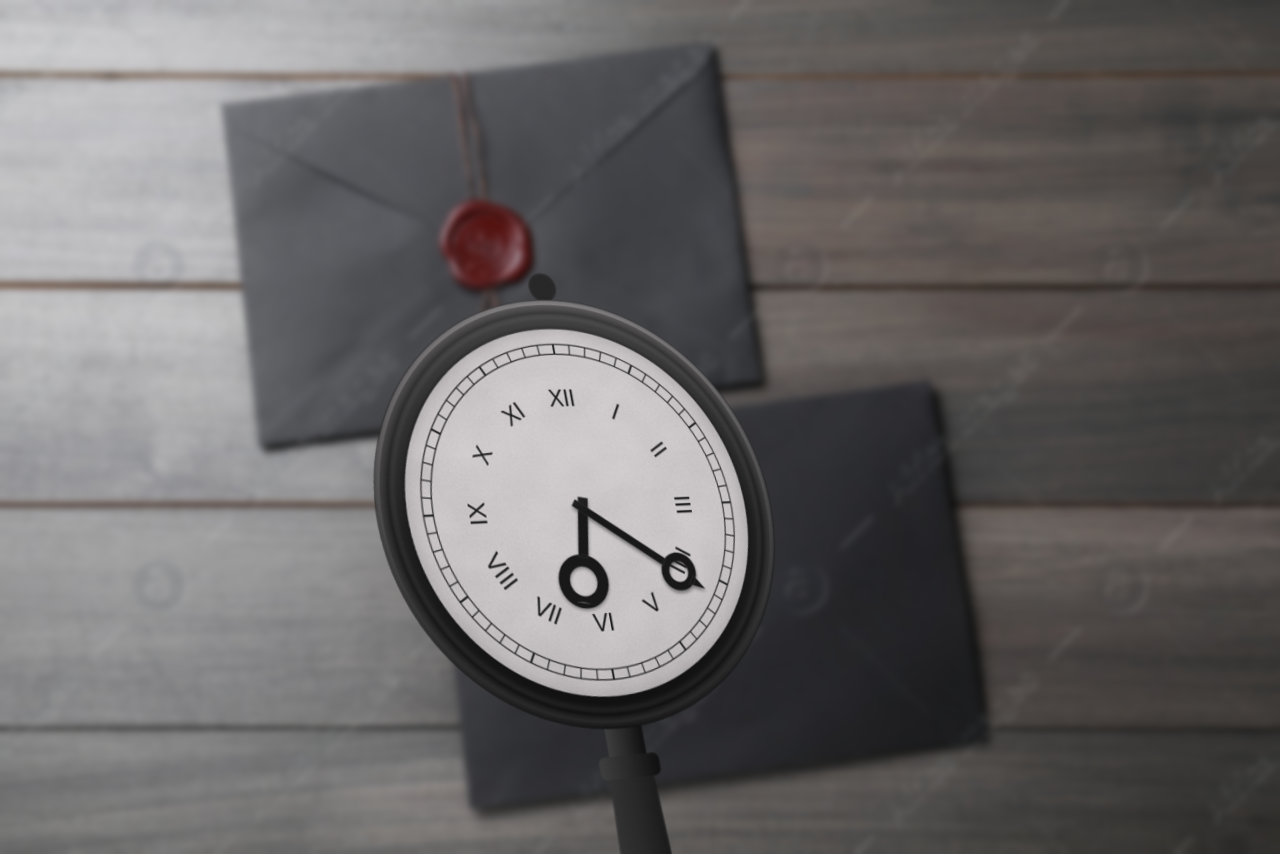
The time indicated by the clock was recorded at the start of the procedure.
6:21
